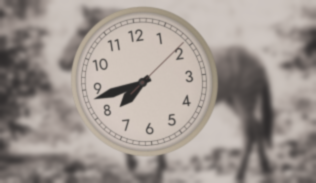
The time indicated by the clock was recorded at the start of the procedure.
7:43:09
